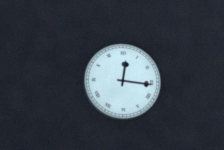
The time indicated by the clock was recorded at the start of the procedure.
12:16
